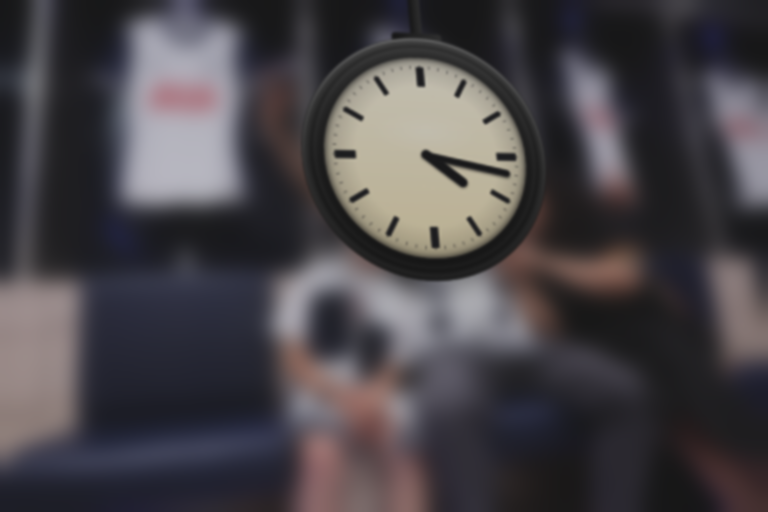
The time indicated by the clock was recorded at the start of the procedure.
4:17
